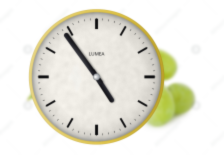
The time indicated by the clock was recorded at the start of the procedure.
4:54
